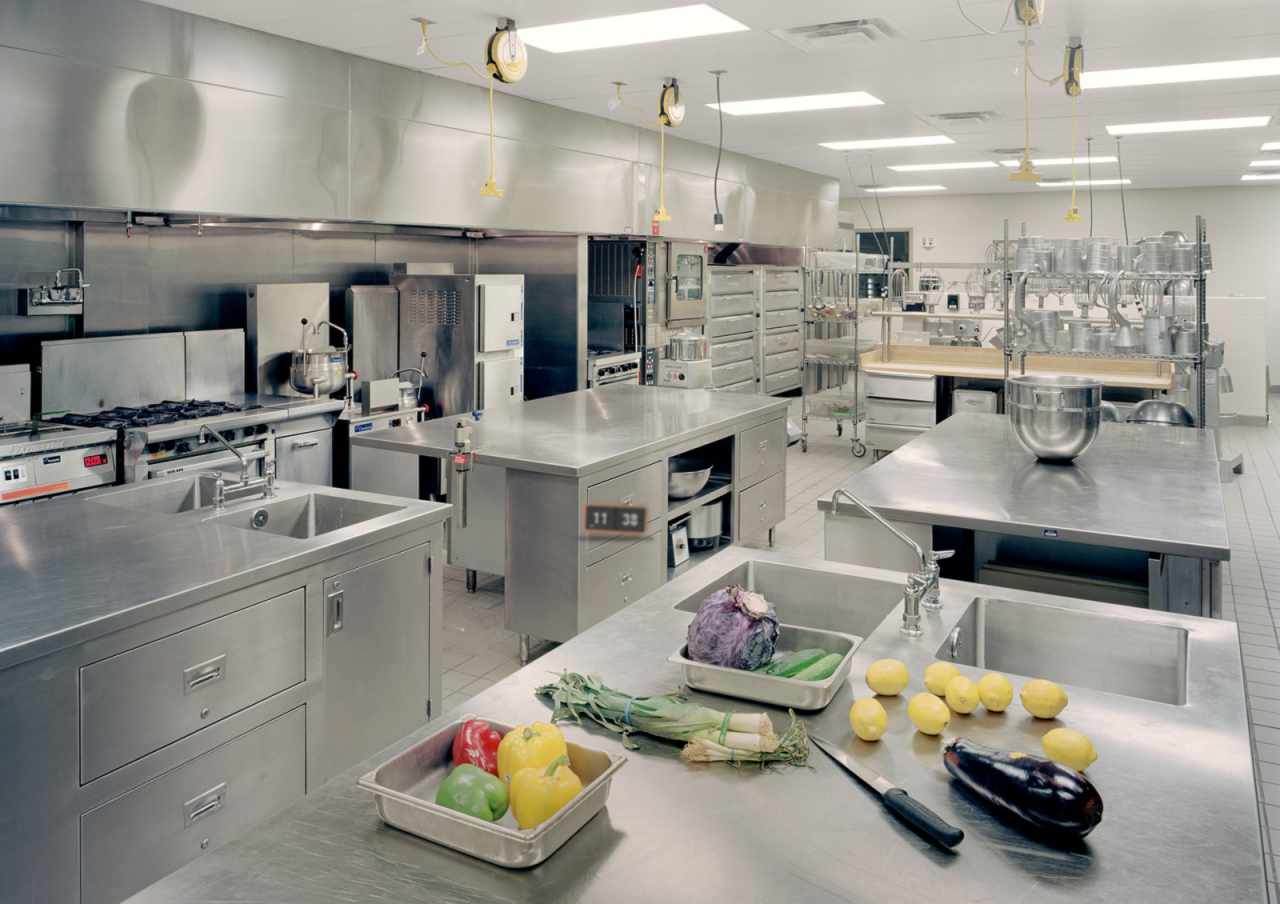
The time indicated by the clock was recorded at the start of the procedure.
11:38
